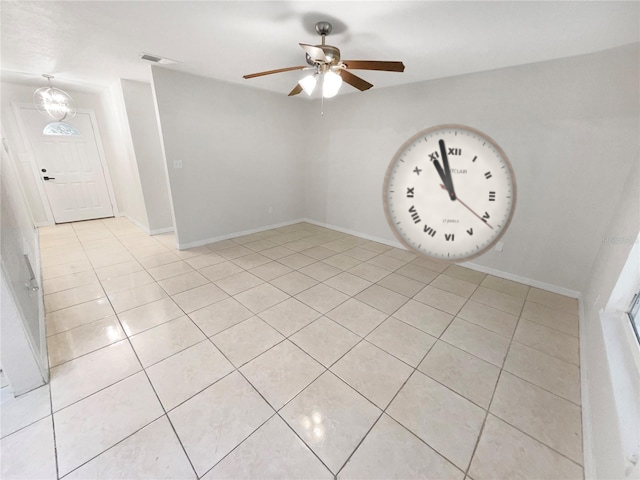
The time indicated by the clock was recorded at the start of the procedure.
10:57:21
